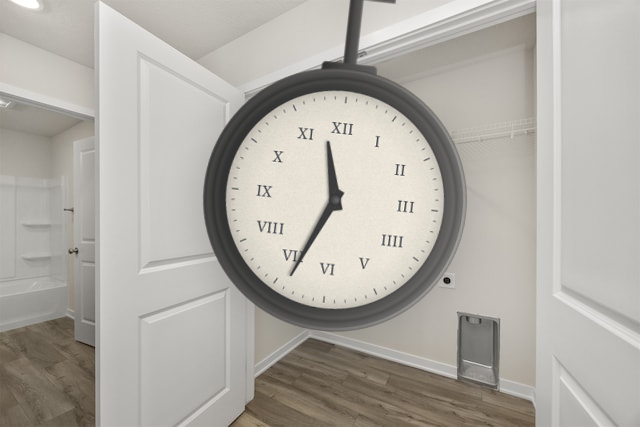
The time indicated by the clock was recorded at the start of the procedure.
11:34
